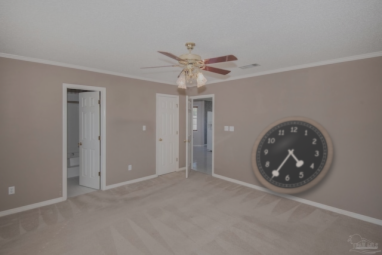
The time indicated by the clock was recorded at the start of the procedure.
4:35
